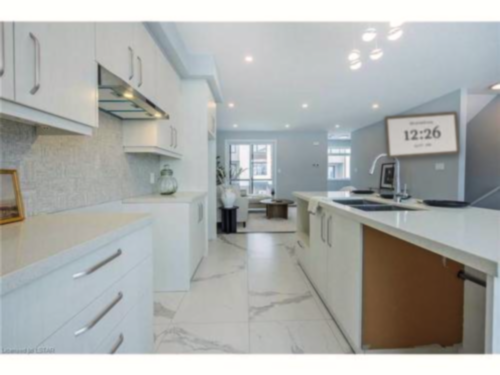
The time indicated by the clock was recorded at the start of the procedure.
12:26
